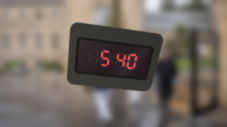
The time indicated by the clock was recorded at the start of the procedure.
5:40
